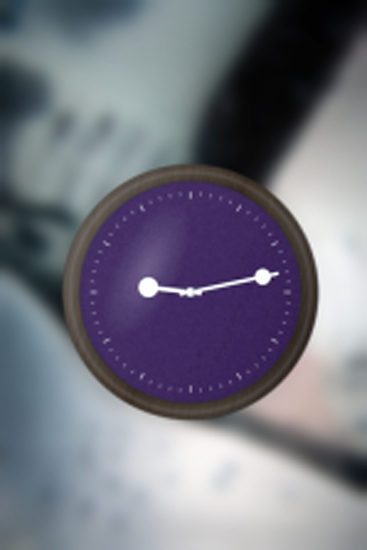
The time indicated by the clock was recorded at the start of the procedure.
9:13
